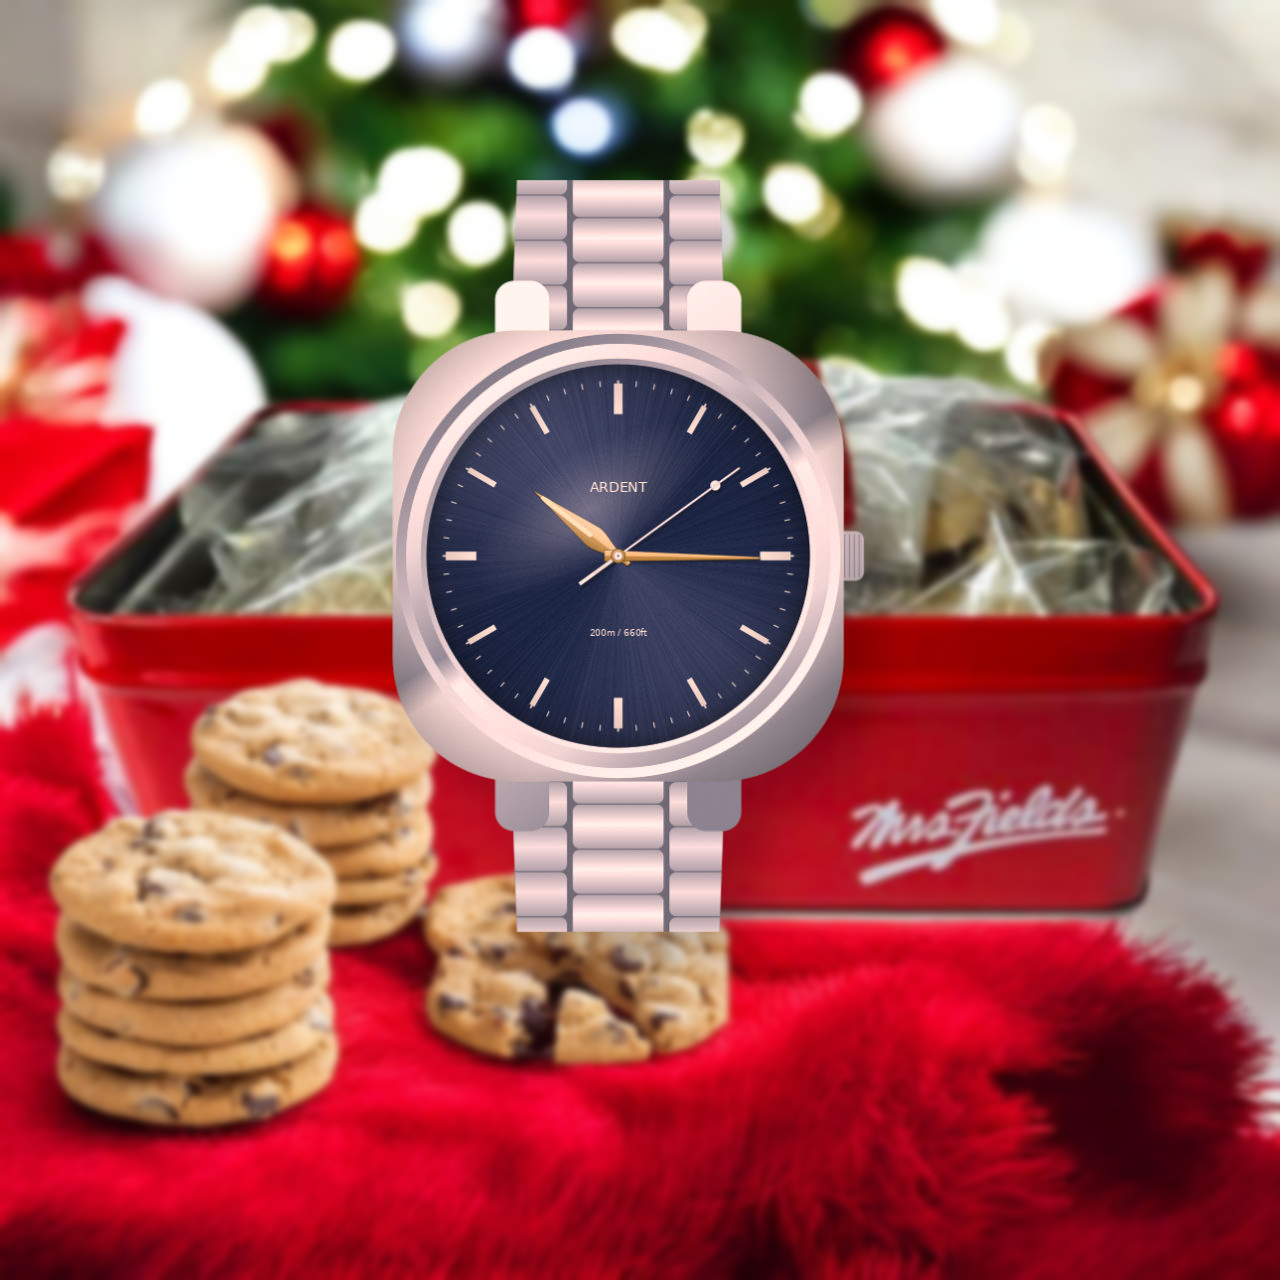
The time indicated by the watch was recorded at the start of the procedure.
10:15:09
